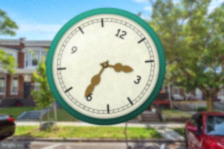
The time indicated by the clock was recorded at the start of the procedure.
2:31
